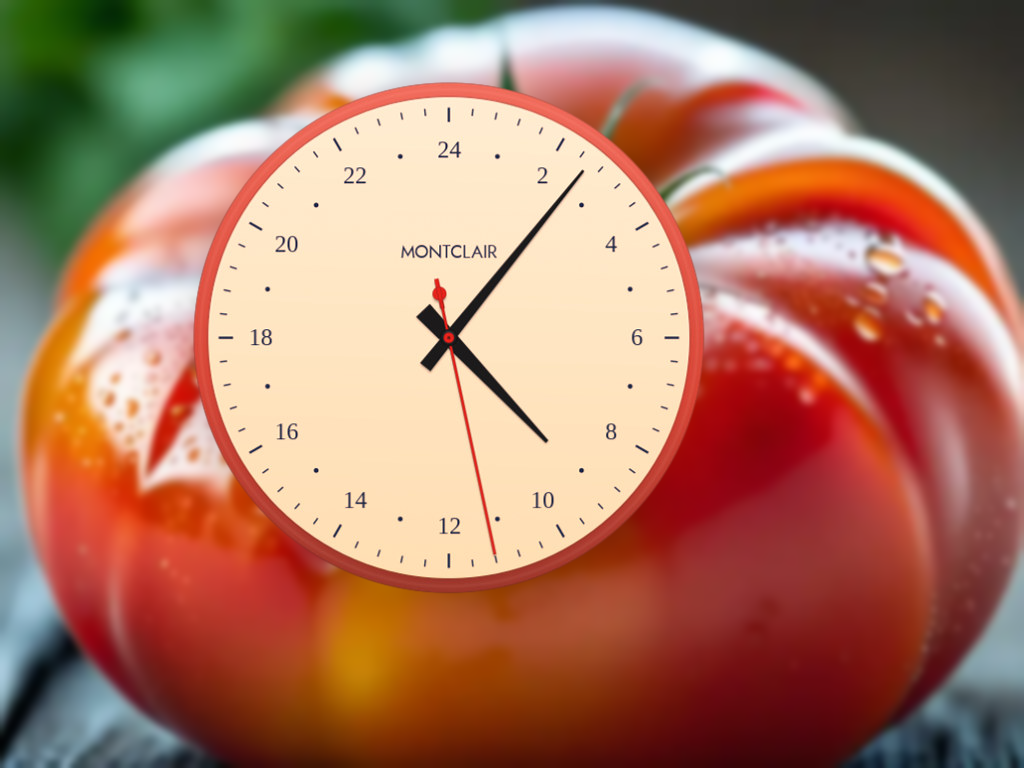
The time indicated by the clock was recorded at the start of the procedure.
9:06:28
